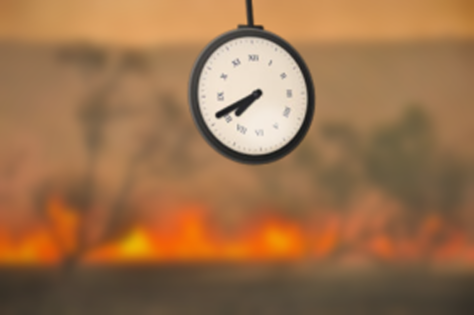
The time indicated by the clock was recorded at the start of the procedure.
7:41
